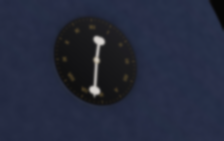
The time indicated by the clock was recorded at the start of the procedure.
12:32
